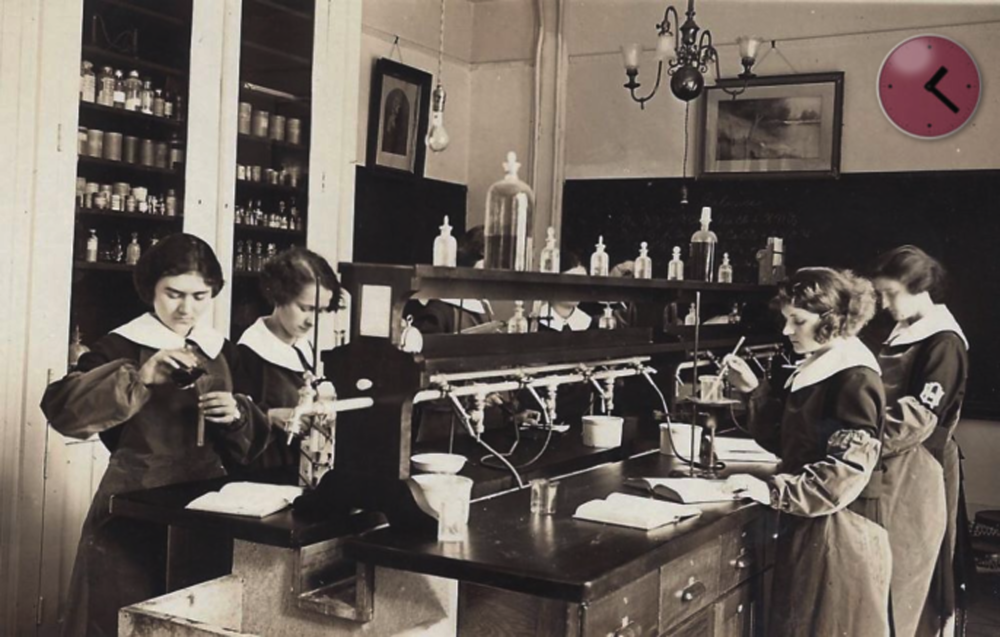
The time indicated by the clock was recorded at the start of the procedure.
1:22
